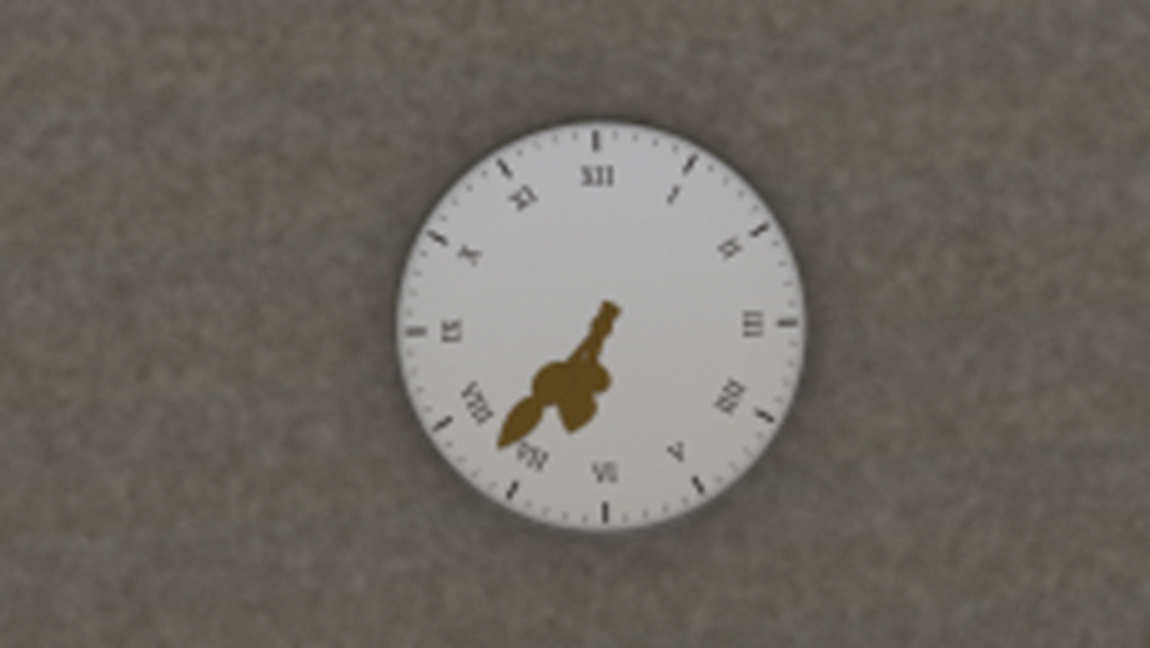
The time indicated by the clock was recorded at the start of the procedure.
6:37
